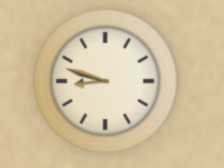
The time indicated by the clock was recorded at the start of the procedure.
8:48
